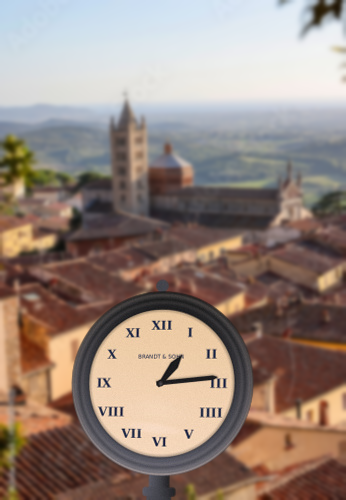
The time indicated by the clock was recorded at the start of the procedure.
1:14
